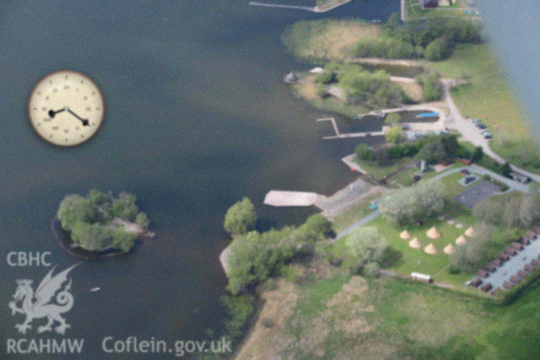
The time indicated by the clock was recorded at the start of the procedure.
8:21
